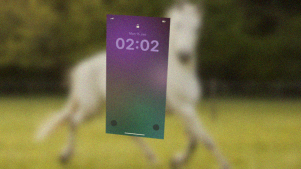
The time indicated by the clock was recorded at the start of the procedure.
2:02
